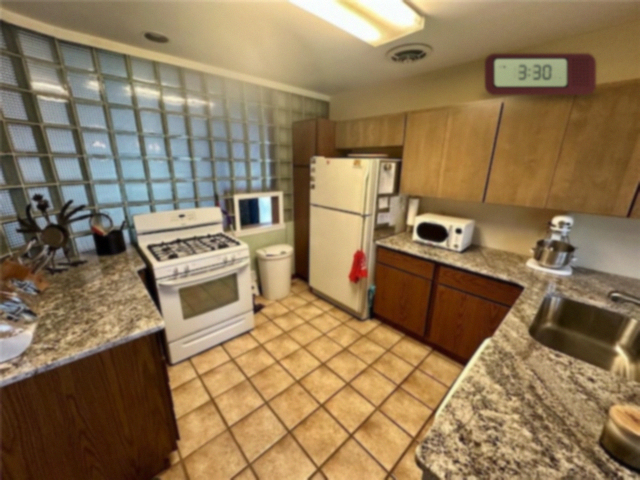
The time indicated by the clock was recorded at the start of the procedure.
3:30
